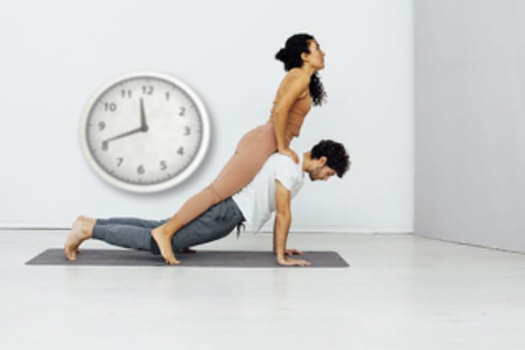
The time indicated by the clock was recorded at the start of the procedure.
11:41
